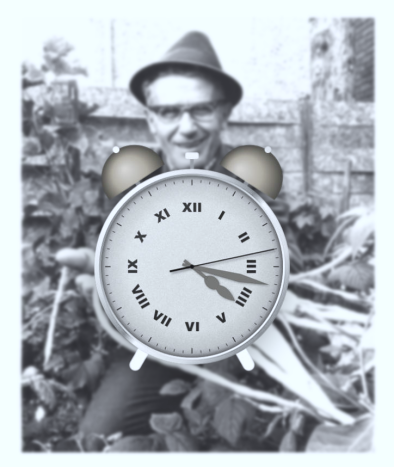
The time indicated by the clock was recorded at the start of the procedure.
4:17:13
